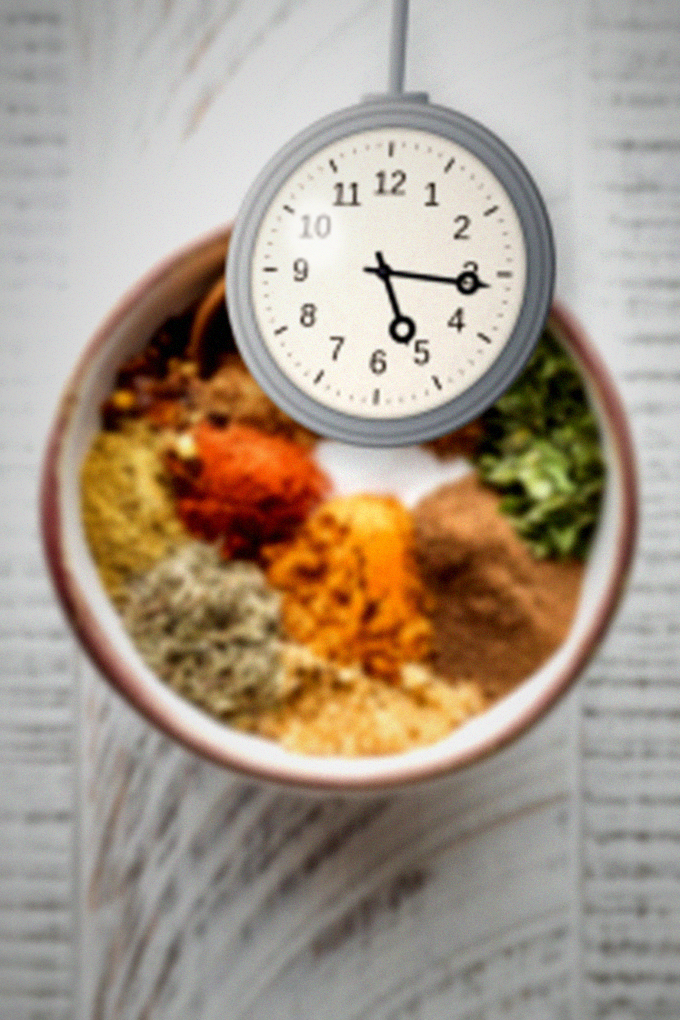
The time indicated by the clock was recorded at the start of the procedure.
5:16
